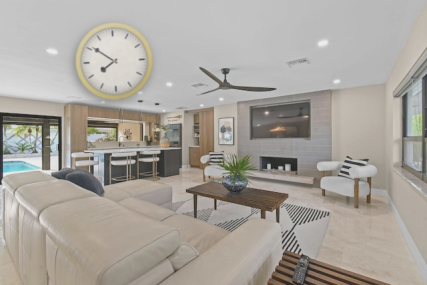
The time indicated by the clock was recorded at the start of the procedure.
7:51
